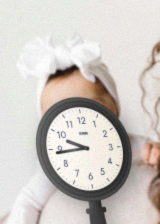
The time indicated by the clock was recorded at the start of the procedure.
9:44
